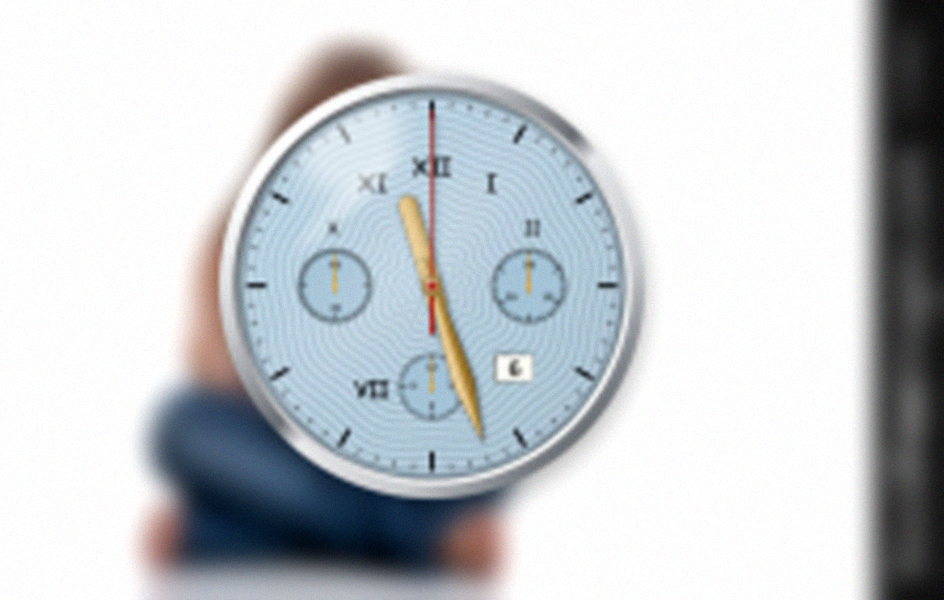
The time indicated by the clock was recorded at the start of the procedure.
11:27
